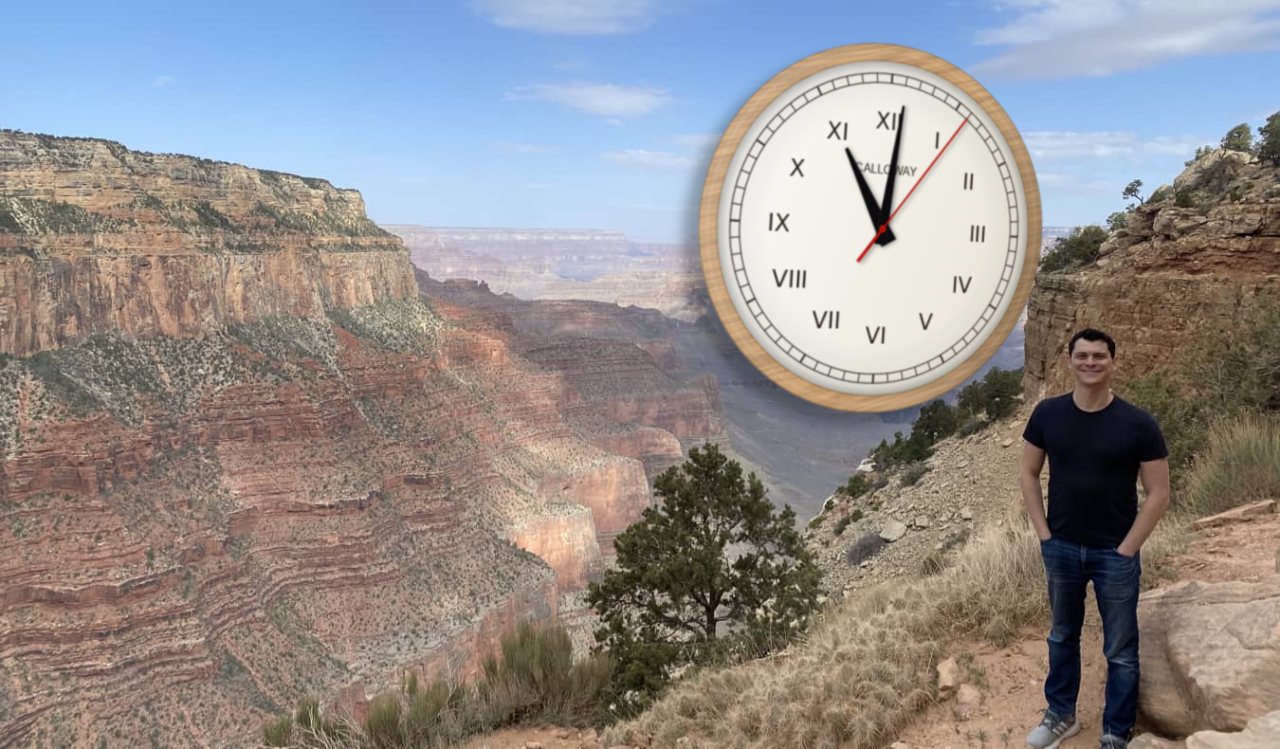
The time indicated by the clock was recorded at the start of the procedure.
11:01:06
